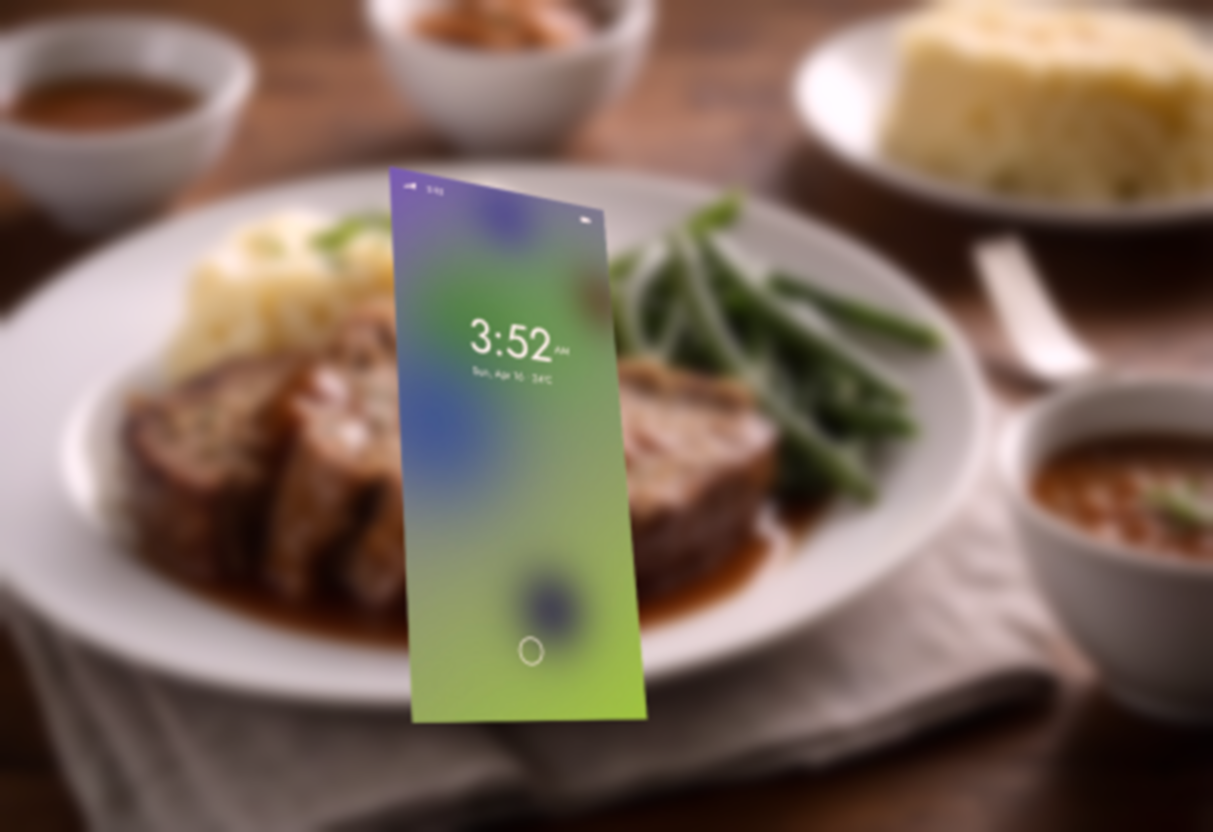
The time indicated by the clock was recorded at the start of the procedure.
3:52
